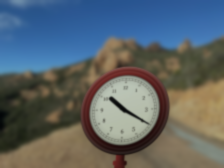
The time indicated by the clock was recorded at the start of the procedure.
10:20
